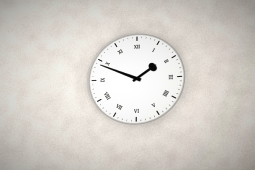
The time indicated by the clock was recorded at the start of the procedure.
1:49
